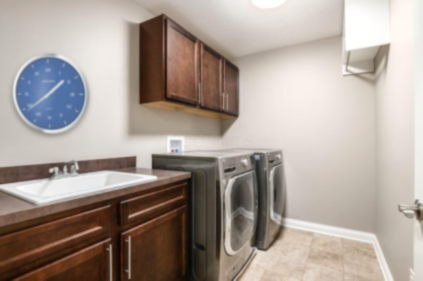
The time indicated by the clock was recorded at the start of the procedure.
1:39
